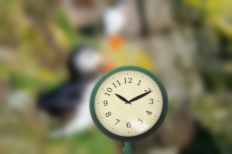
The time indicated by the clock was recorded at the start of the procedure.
10:11
